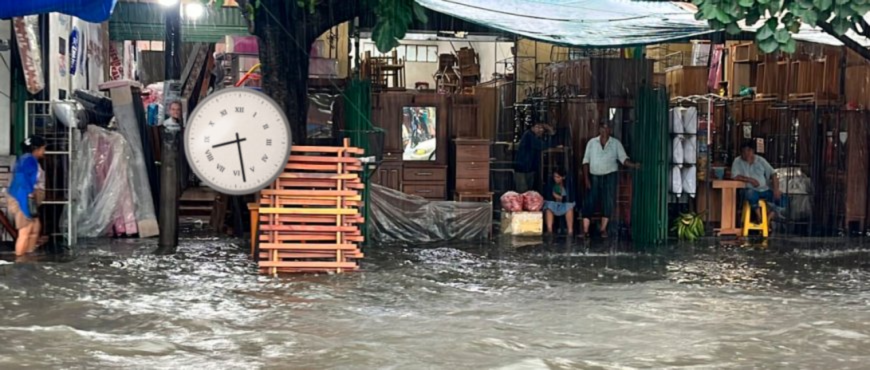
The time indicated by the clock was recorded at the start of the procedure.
8:28
